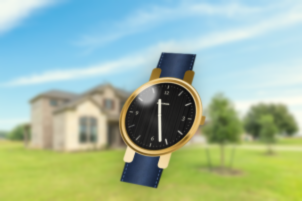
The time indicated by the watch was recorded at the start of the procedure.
11:27
